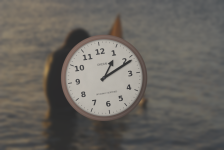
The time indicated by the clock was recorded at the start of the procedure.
1:11
